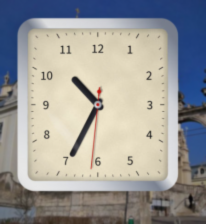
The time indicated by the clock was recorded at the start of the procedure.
10:34:31
